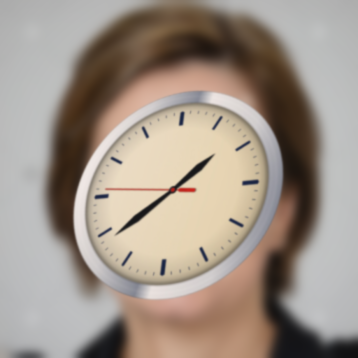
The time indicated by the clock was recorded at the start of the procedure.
1:38:46
